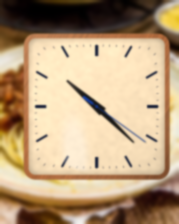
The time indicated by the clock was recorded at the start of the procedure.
10:22:21
